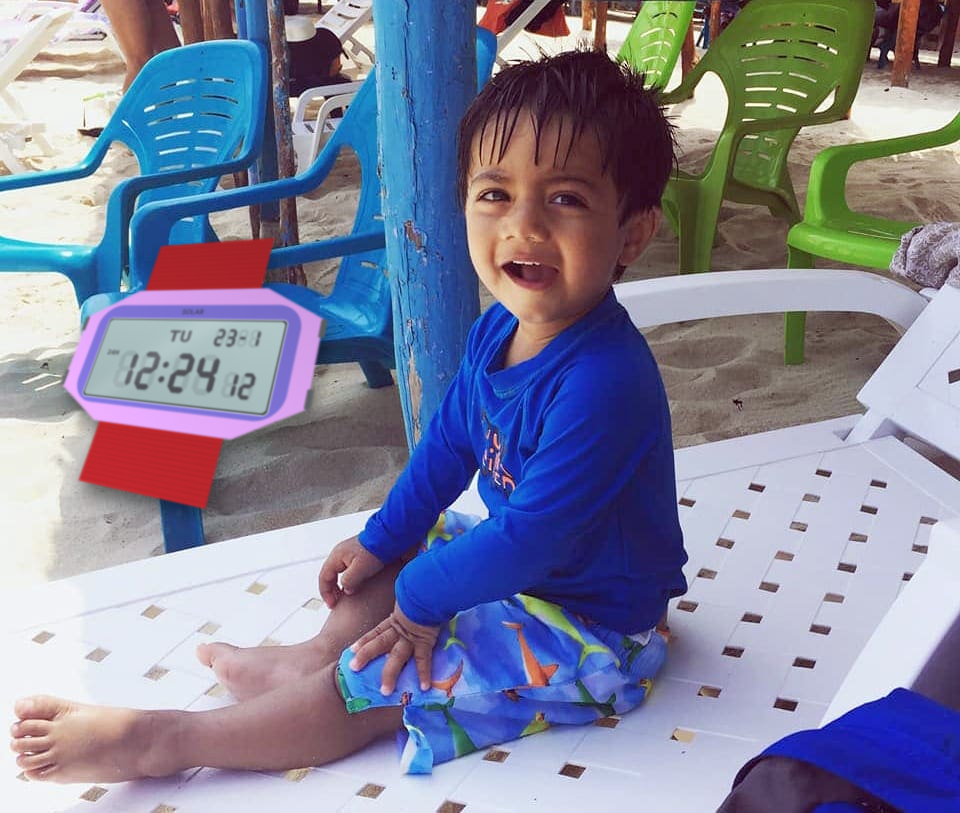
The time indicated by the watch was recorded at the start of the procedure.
12:24:12
